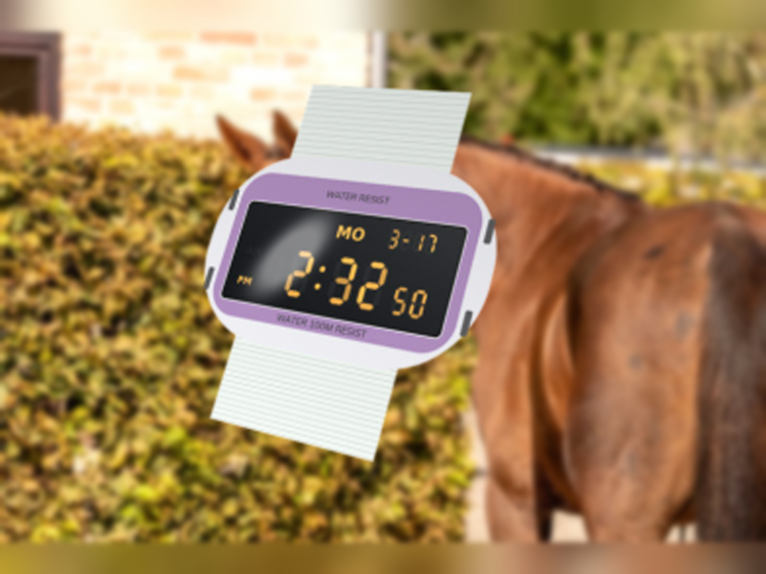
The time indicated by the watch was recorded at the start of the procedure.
2:32:50
